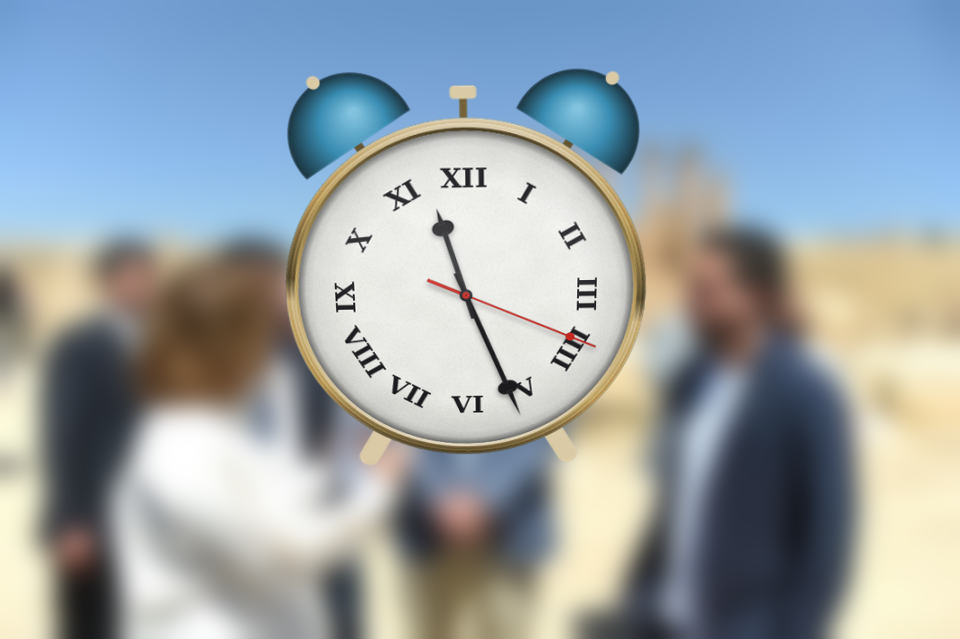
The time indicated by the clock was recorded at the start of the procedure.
11:26:19
